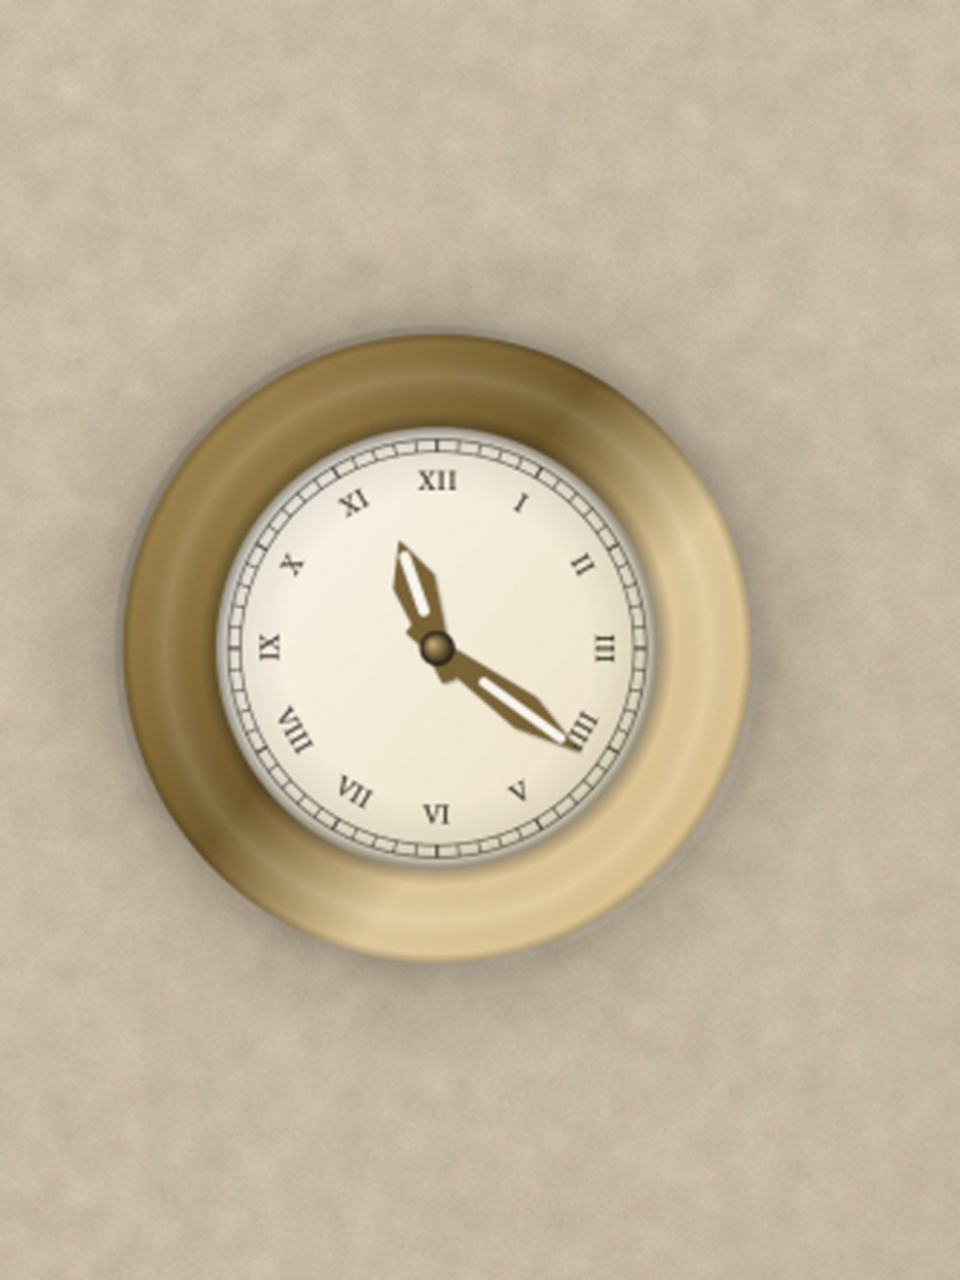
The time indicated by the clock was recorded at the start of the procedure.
11:21
